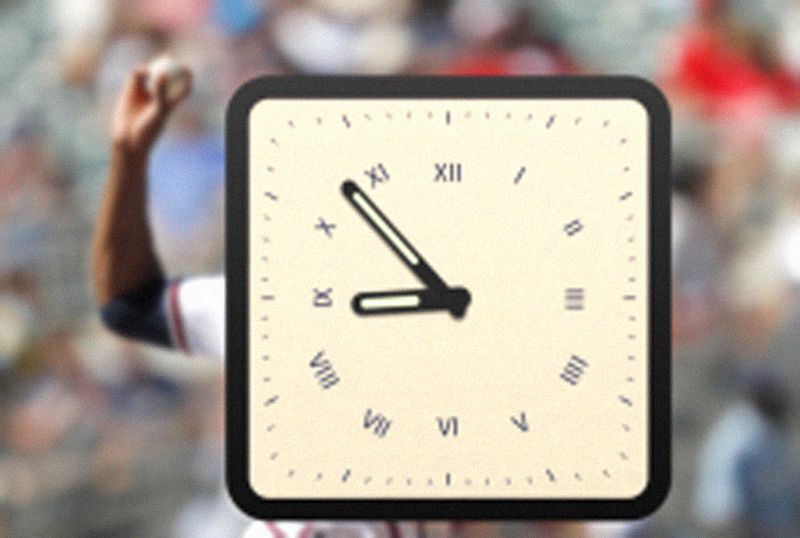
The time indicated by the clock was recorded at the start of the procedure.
8:53
